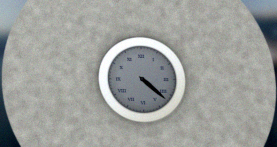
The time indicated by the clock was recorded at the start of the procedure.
4:22
